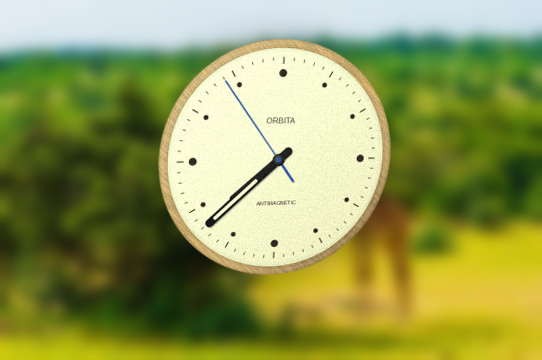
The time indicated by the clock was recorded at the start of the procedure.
7:37:54
